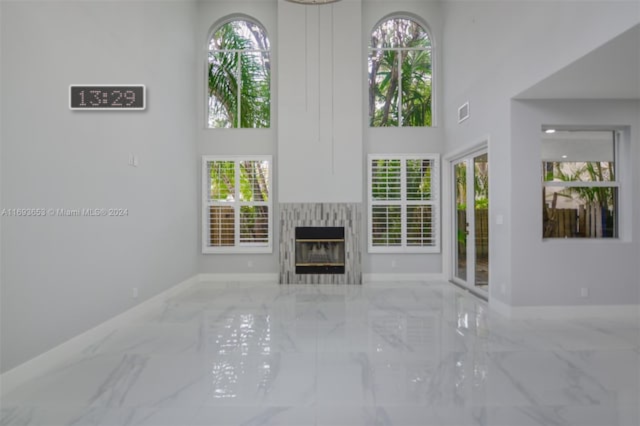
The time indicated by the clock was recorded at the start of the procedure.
13:29
